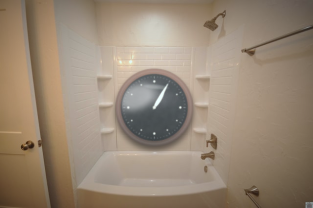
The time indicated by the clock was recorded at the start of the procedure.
1:05
